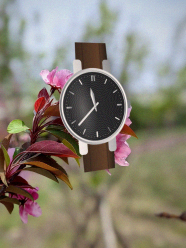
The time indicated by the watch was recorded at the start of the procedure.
11:38
